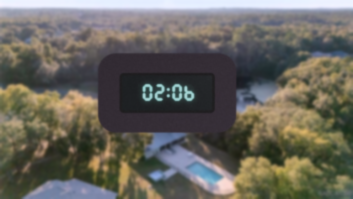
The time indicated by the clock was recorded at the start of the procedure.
2:06
